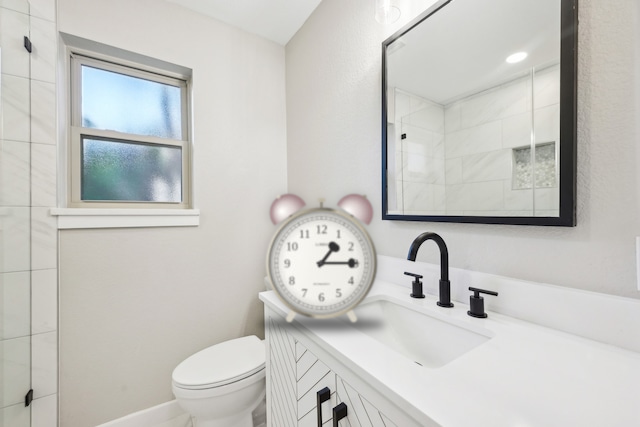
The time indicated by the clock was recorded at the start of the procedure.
1:15
